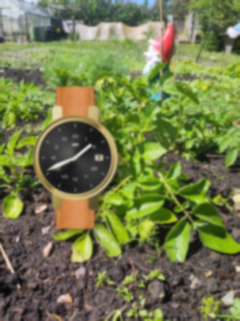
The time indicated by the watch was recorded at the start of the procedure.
1:41
